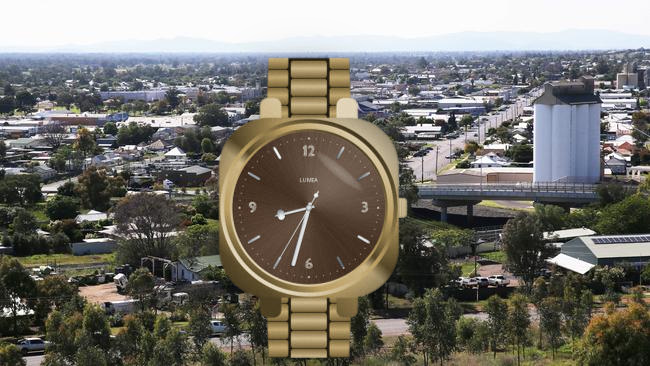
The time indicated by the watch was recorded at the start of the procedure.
8:32:35
